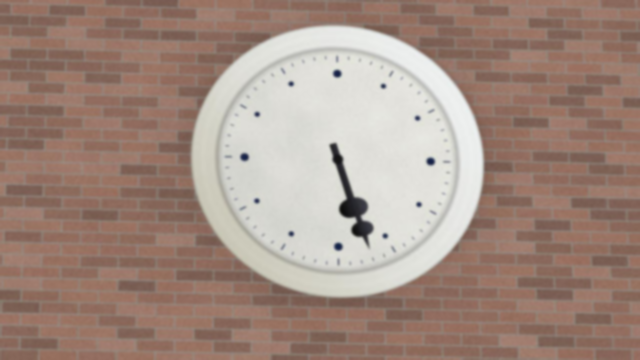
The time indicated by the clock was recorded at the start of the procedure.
5:27
